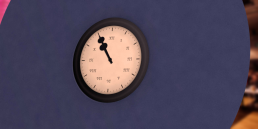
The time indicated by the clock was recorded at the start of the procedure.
10:55
